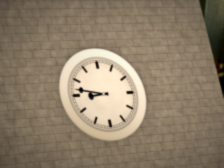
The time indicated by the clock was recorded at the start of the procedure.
8:47
